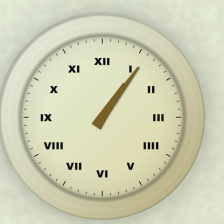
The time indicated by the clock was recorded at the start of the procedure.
1:06
